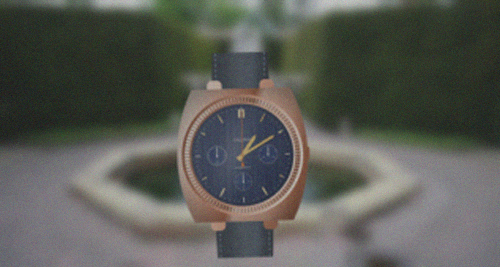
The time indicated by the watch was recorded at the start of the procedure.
1:10
